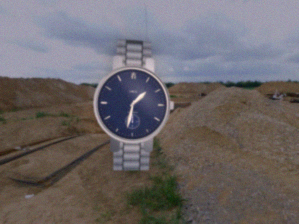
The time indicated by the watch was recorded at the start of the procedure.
1:32
